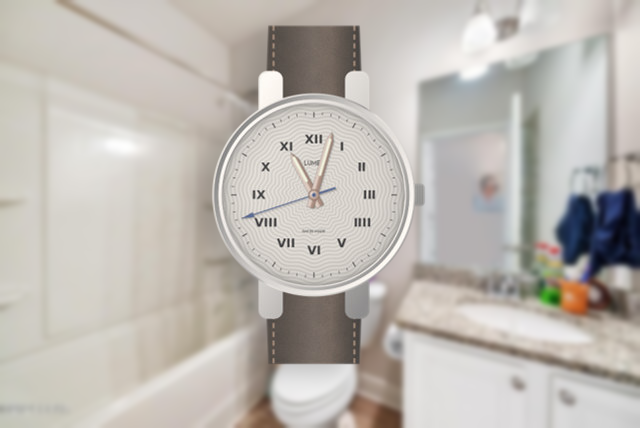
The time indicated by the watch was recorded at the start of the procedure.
11:02:42
